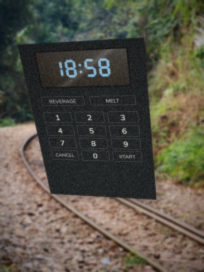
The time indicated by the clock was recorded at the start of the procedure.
18:58
